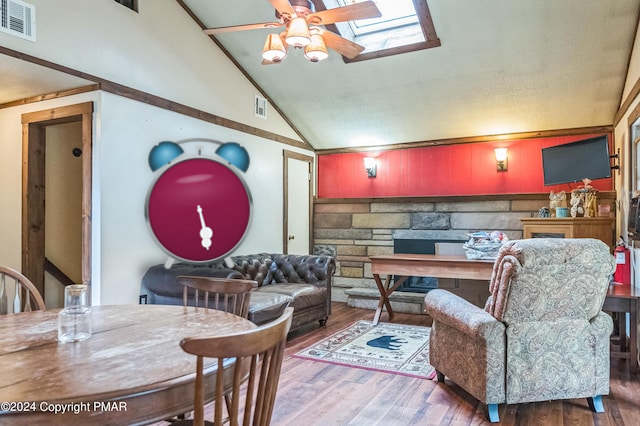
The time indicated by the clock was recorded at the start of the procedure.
5:28
